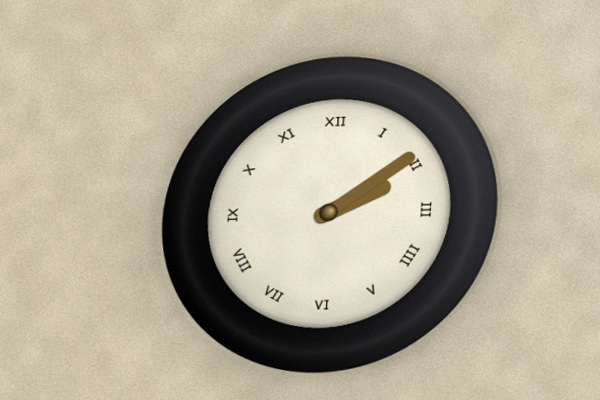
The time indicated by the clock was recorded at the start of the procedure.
2:09
